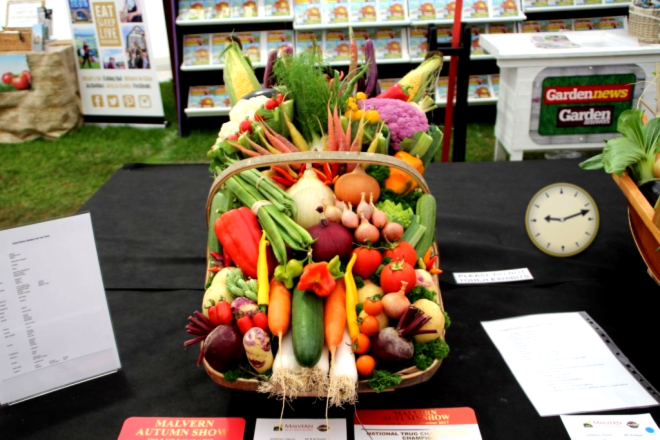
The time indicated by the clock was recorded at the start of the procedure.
9:12
